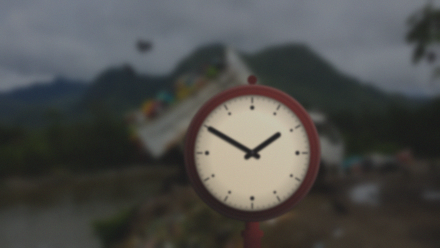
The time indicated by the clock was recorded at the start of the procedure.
1:50
